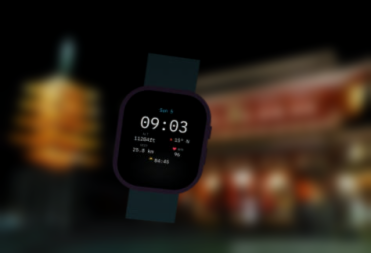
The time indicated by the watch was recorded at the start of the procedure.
9:03
